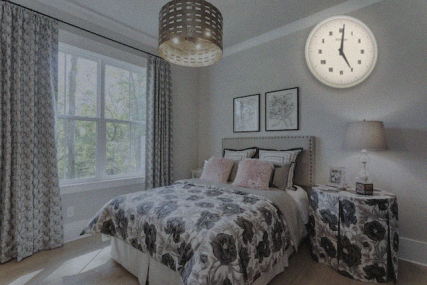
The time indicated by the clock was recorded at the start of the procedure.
5:01
